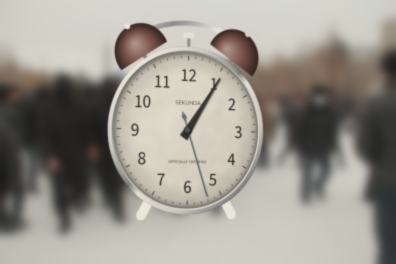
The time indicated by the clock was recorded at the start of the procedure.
1:05:27
